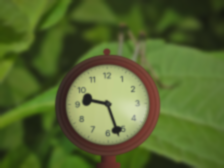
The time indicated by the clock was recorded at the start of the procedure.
9:27
